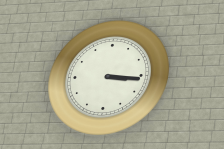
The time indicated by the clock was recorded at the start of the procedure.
3:16
